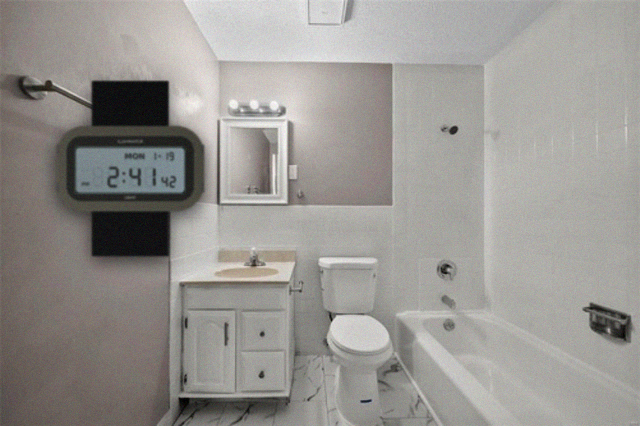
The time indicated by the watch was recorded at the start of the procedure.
2:41:42
